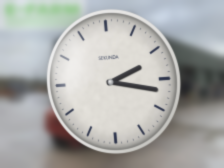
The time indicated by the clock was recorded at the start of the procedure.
2:17
